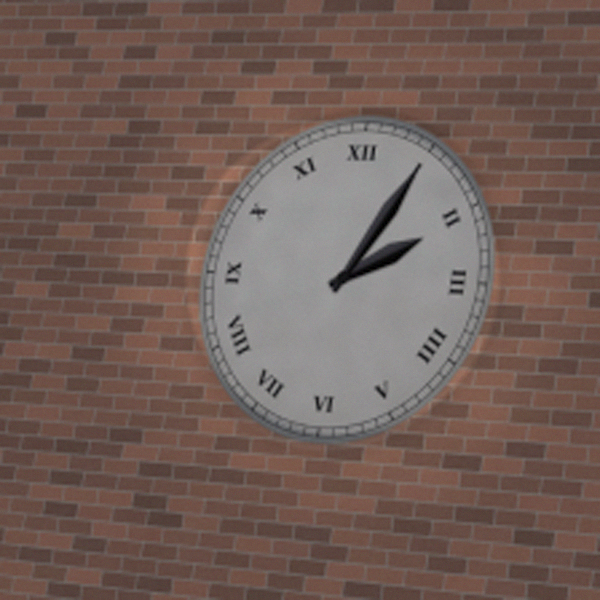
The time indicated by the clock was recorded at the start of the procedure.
2:05
